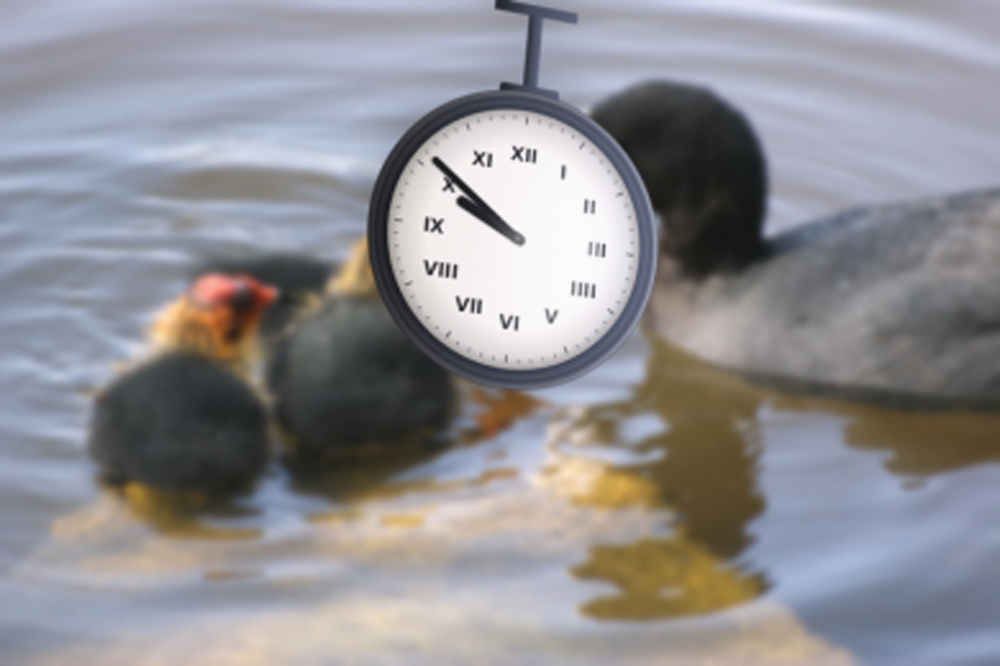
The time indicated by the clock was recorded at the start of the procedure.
9:51
